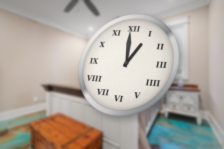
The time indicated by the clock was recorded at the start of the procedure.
12:59
